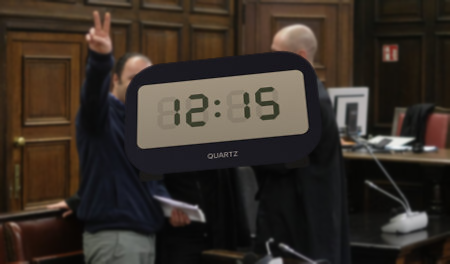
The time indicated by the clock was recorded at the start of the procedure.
12:15
